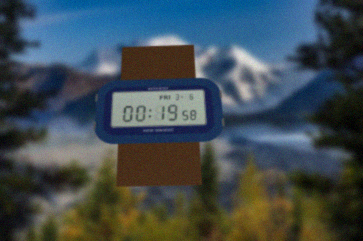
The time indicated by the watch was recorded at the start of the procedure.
0:19:58
